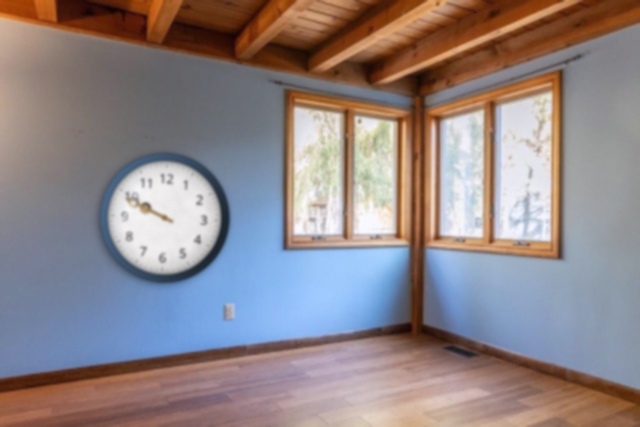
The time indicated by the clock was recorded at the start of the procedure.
9:49
